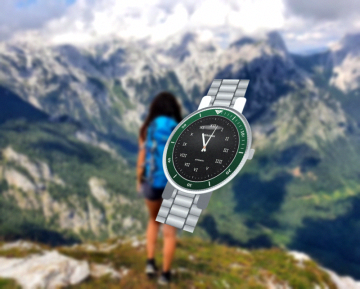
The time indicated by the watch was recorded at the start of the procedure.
11:02
